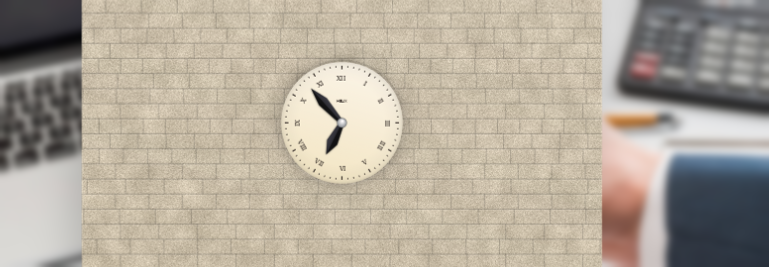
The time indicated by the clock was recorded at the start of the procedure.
6:53
